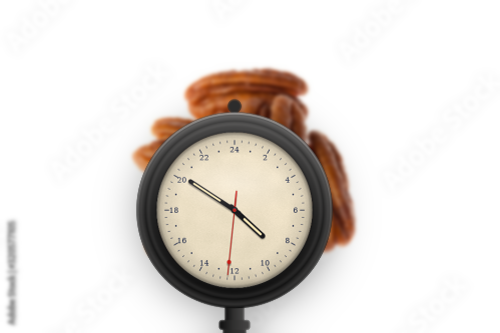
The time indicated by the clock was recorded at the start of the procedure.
8:50:31
